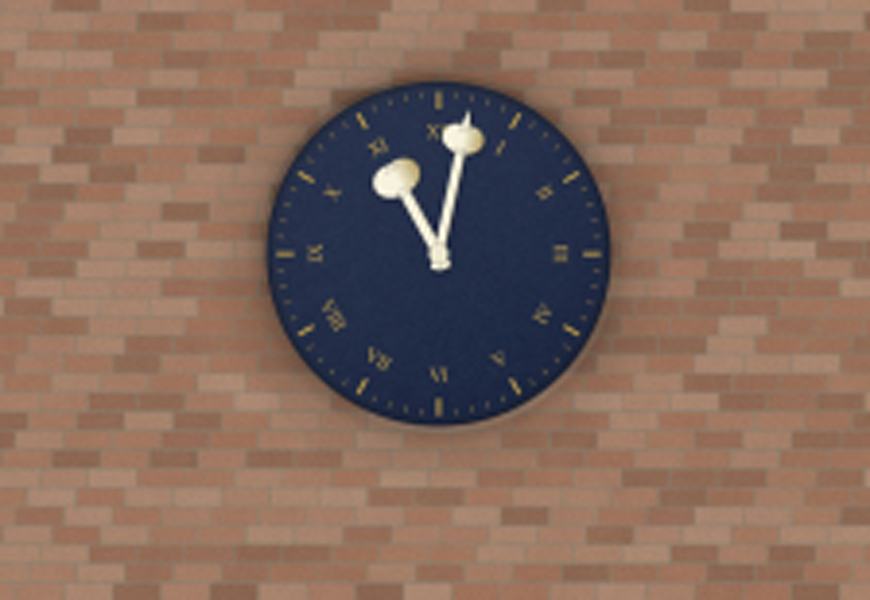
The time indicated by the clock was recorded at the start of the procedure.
11:02
